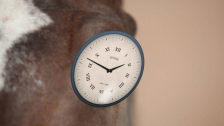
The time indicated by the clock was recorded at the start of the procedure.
1:47
